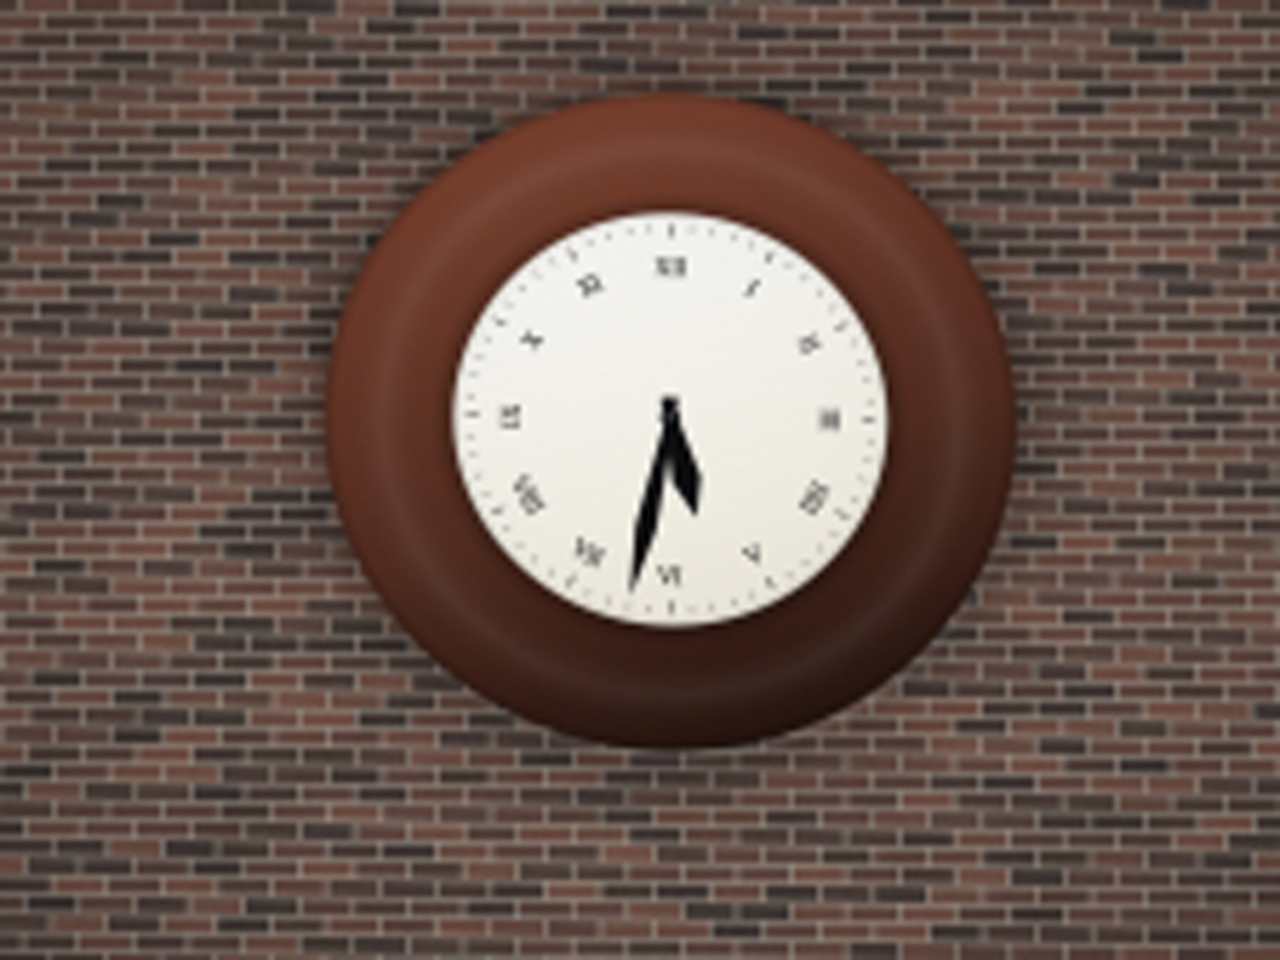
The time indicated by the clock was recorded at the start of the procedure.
5:32
